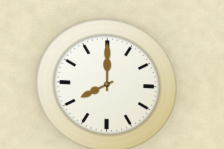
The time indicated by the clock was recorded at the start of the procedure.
8:00
